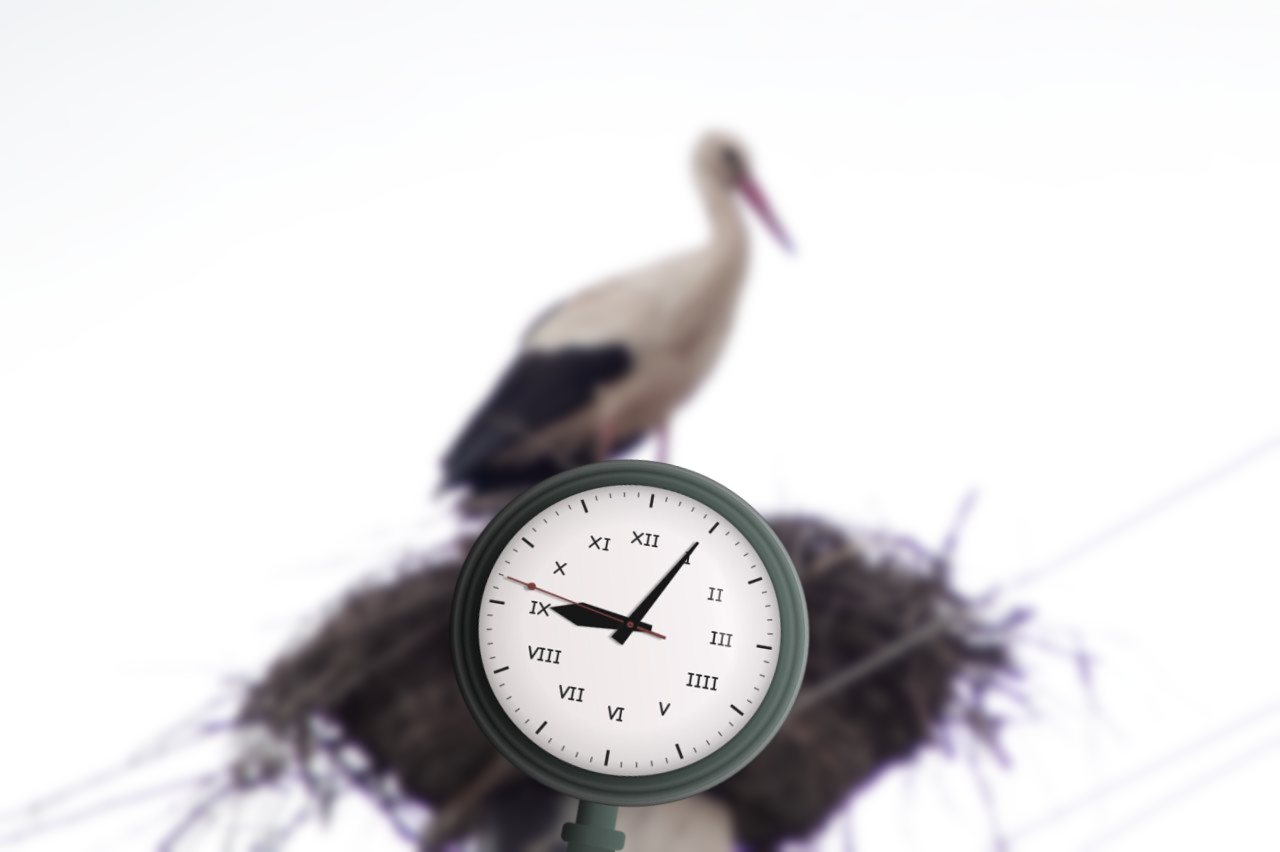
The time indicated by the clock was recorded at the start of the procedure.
9:04:47
